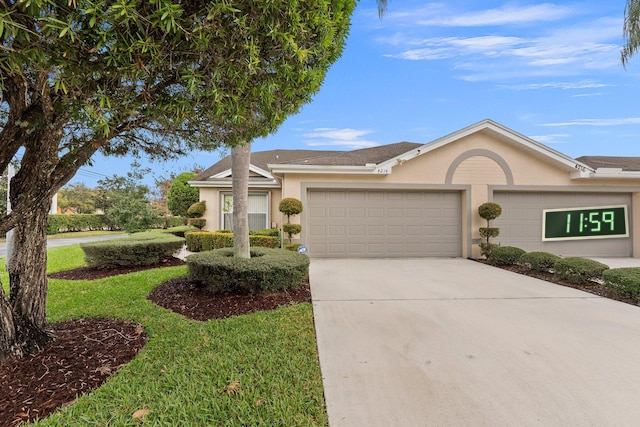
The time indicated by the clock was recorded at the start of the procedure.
11:59
